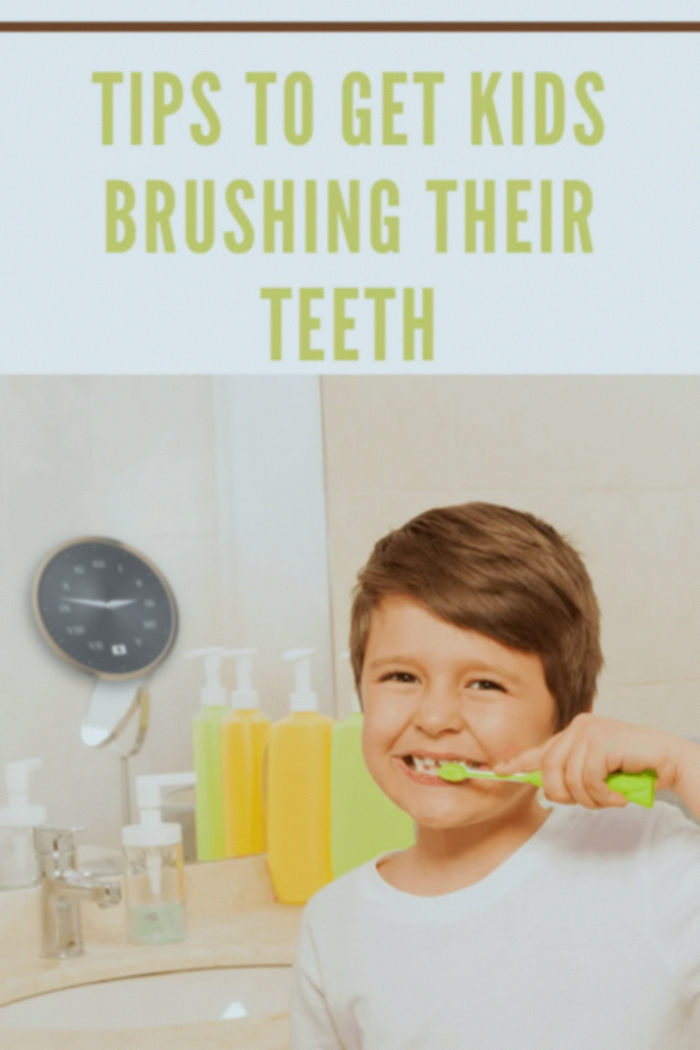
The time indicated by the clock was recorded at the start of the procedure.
2:47
